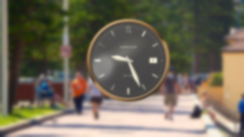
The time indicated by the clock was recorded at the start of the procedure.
9:26
